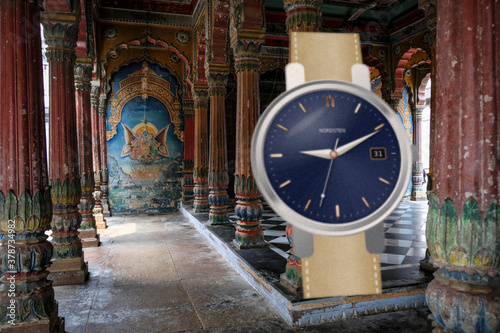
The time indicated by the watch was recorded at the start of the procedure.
9:10:33
